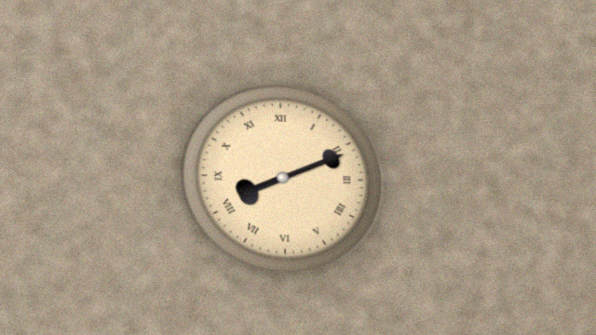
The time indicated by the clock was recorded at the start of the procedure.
8:11
